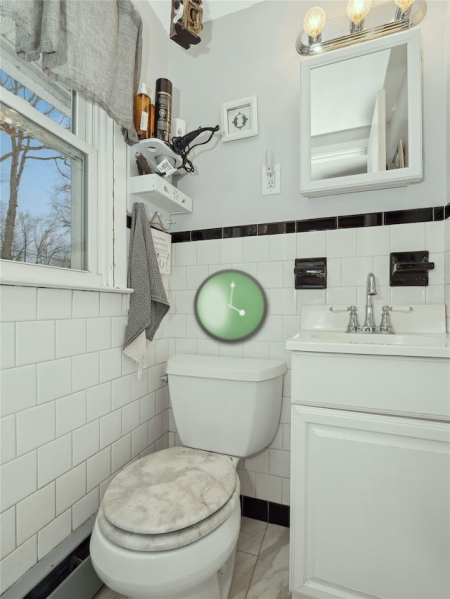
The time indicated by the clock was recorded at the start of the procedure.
4:01
